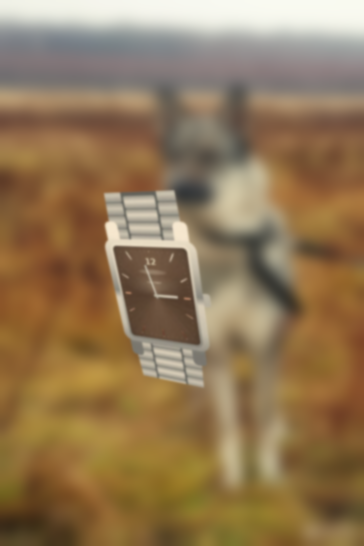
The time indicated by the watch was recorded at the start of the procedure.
2:58
